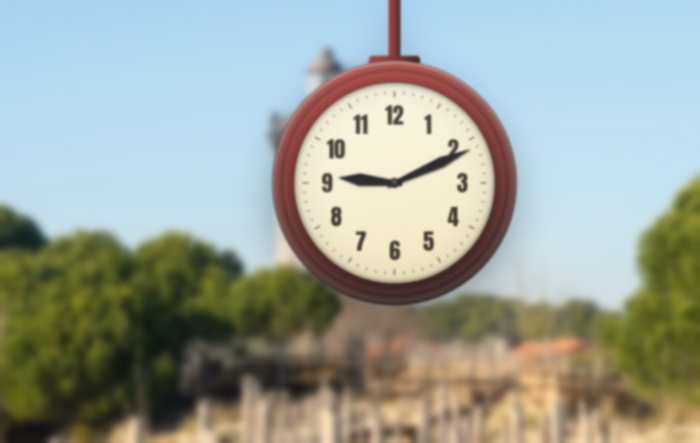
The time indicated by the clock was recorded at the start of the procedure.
9:11
